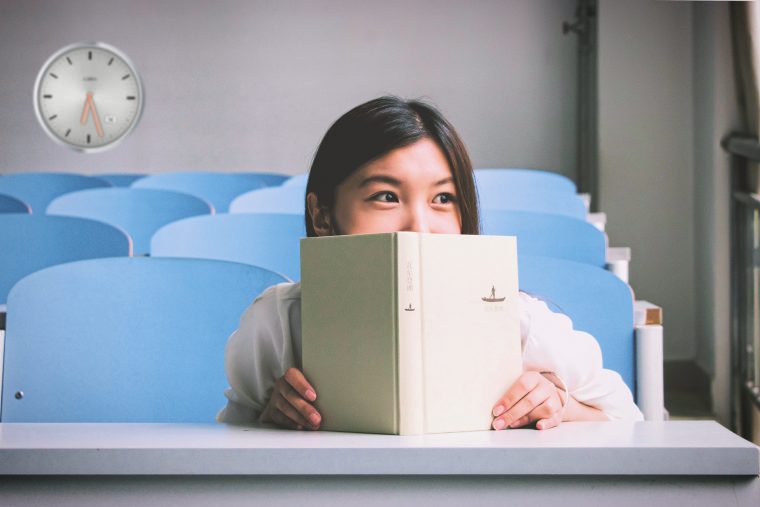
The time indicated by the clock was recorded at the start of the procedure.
6:27
